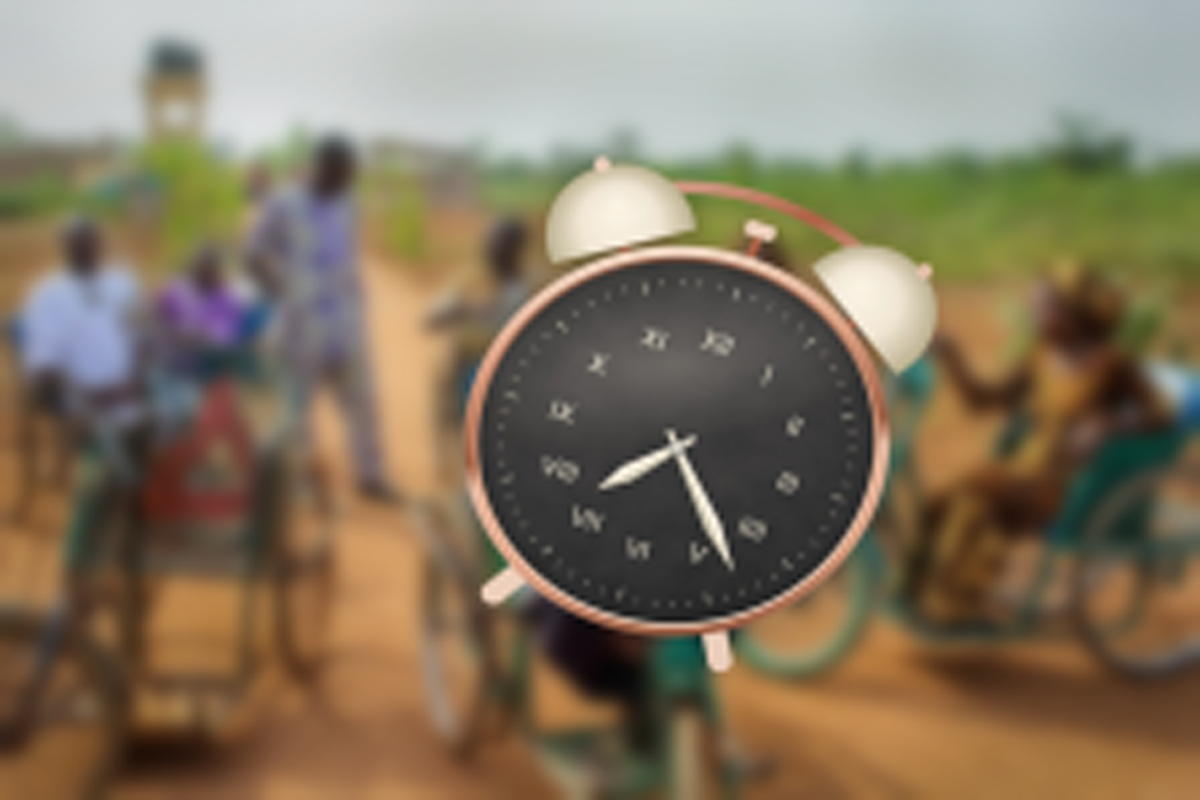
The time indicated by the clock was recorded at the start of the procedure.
7:23
